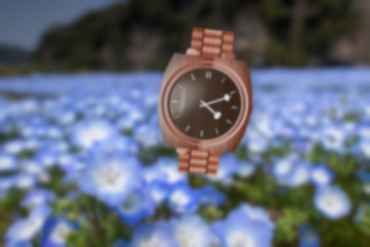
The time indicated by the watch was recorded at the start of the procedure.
4:11
